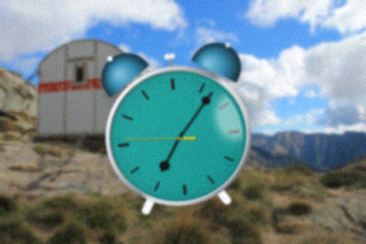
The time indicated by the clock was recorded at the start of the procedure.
7:06:46
